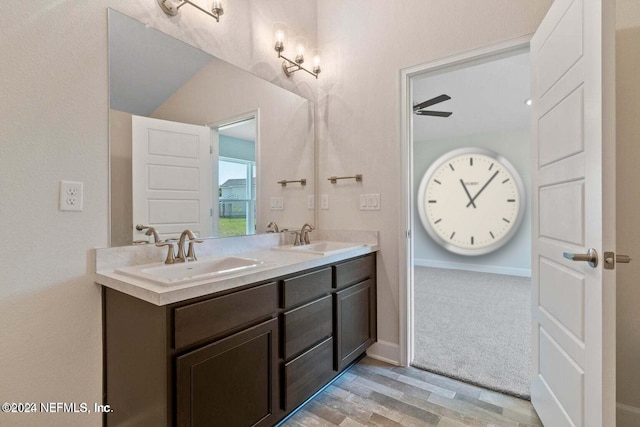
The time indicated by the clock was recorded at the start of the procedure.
11:07
